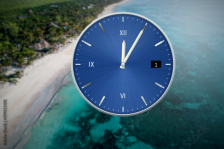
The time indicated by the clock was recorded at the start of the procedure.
12:05
